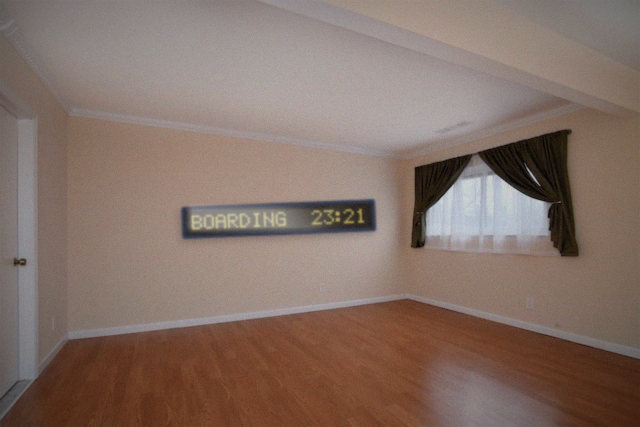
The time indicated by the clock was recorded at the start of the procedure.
23:21
